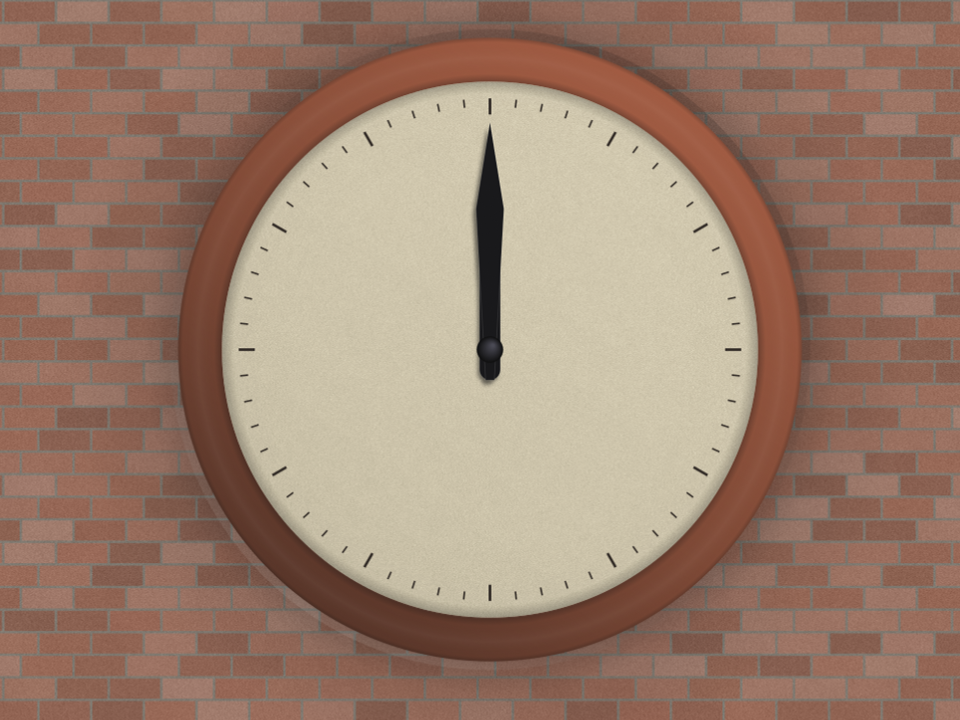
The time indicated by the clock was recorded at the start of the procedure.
12:00
